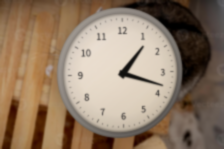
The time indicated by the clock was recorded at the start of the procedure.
1:18
